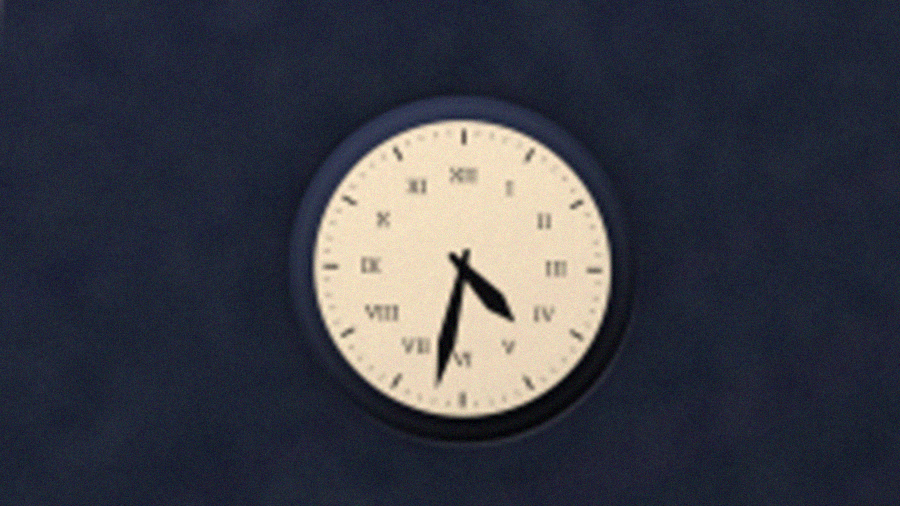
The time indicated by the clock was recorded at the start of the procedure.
4:32
